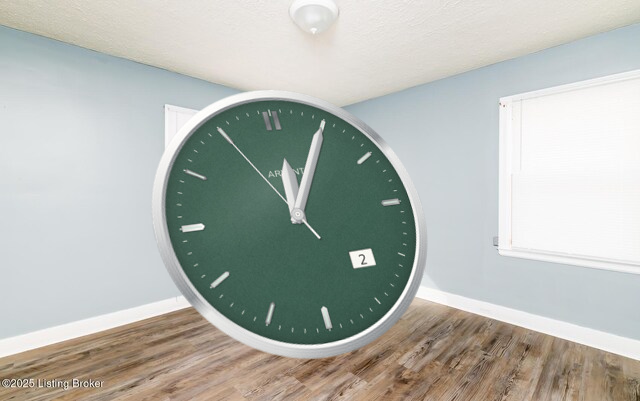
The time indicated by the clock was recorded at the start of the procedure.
12:04:55
